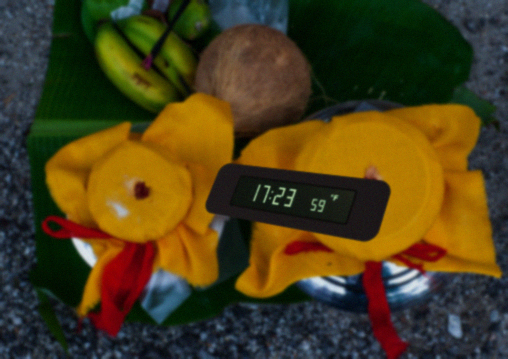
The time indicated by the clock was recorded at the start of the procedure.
17:23
